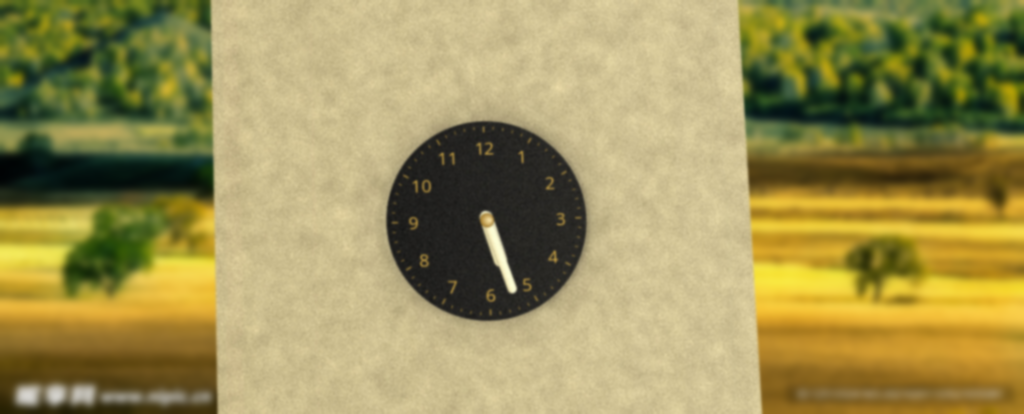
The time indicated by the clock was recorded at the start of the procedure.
5:27
